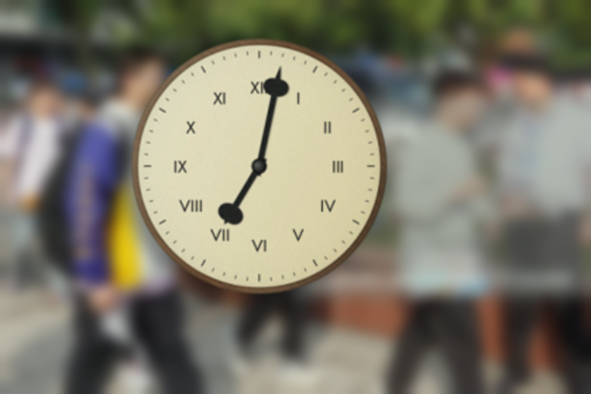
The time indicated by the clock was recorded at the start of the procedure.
7:02
